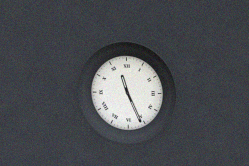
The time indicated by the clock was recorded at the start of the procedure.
11:26
